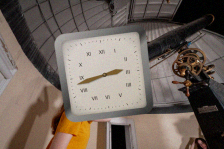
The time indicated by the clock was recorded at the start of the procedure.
2:43
